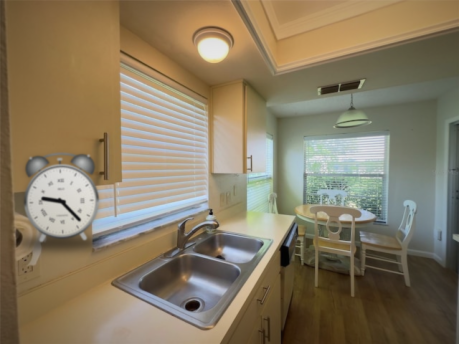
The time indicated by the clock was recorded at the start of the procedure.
9:23
